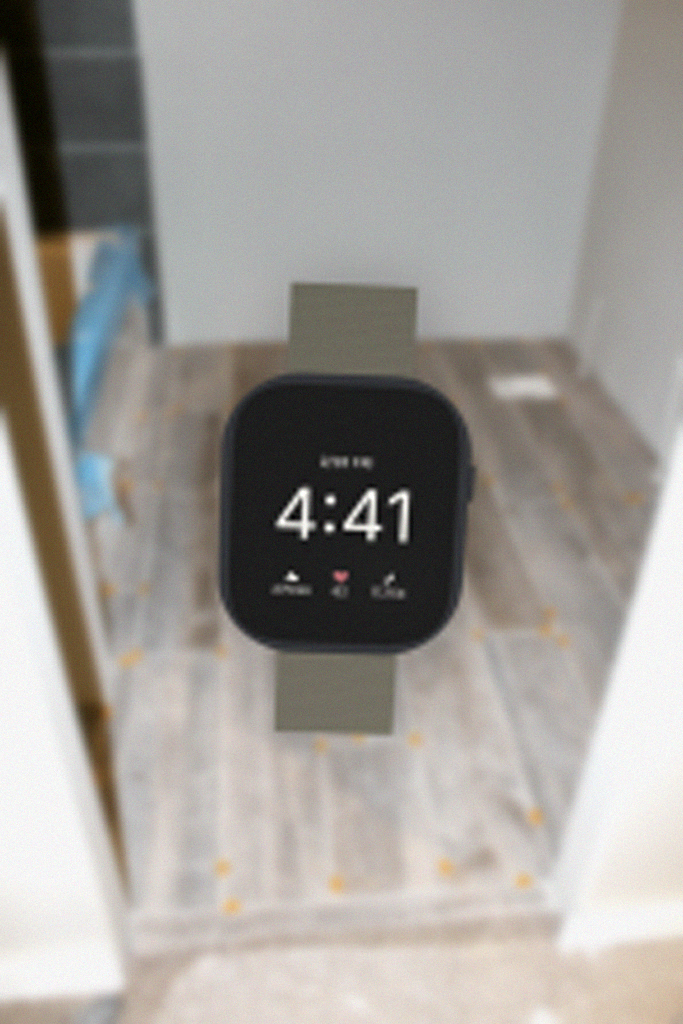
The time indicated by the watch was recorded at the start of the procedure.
4:41
